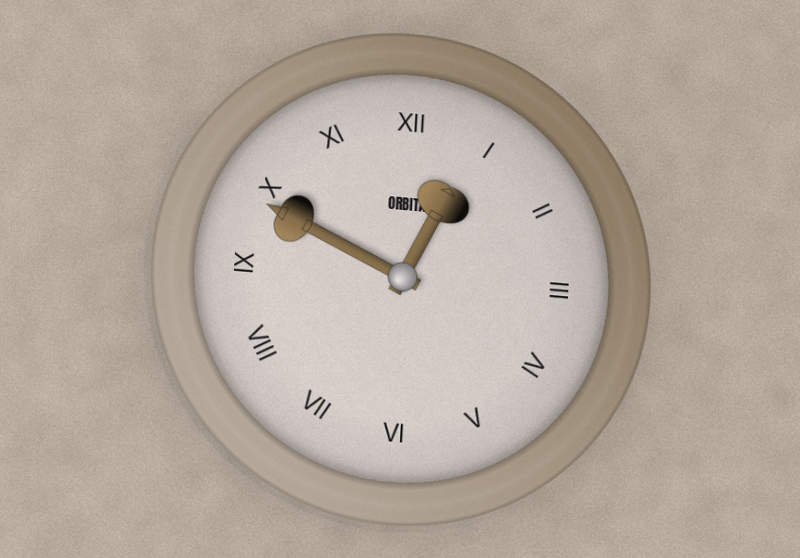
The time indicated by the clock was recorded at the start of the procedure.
12:49
